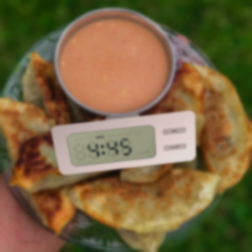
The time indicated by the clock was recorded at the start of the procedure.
4:45
